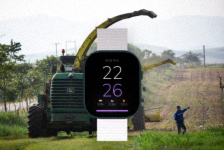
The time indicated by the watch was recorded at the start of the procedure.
22:26
